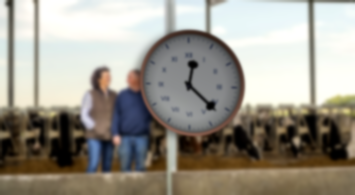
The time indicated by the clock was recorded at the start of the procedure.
12:22
